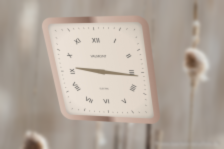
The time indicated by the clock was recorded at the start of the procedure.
9:16
